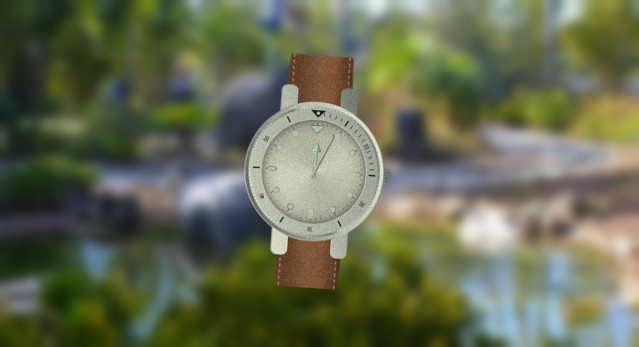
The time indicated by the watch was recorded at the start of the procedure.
12:04
